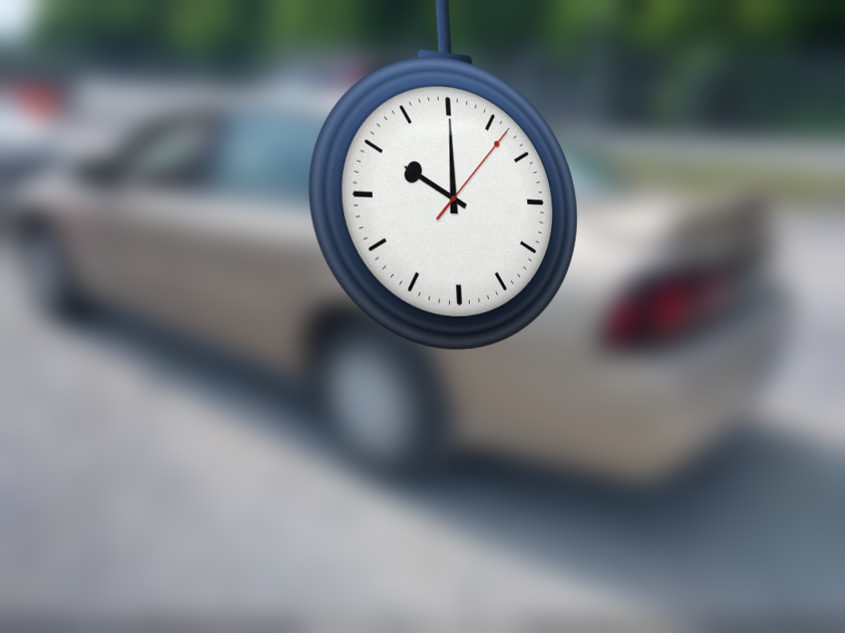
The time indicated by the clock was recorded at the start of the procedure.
10:00:07
